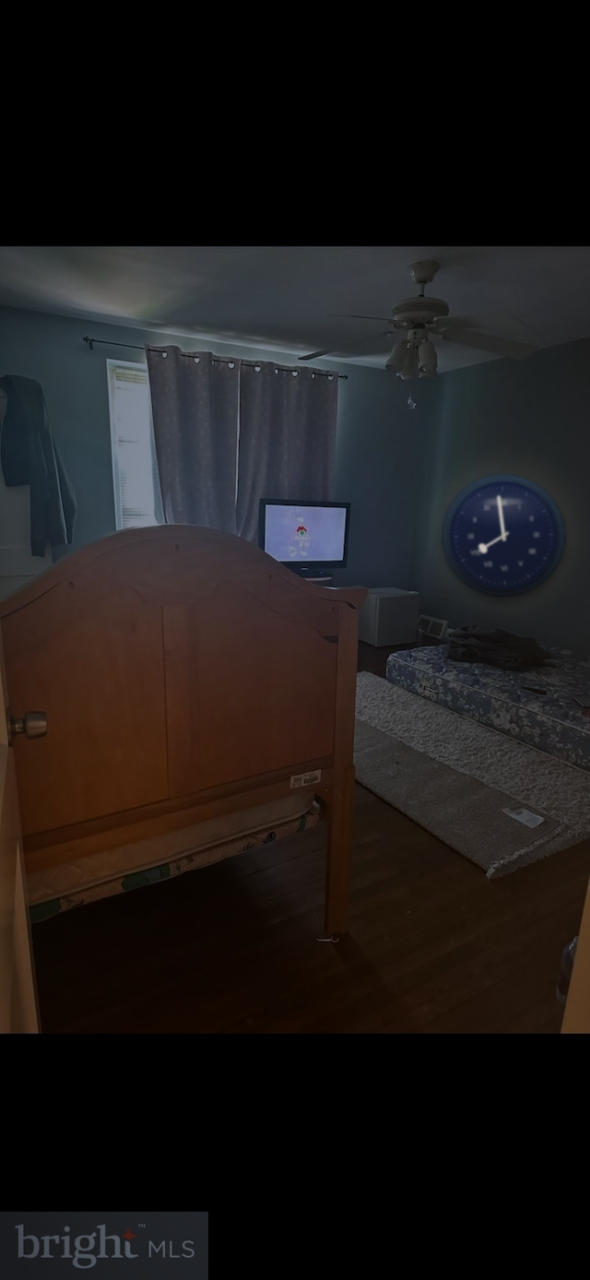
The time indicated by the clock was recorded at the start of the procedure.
7:59
